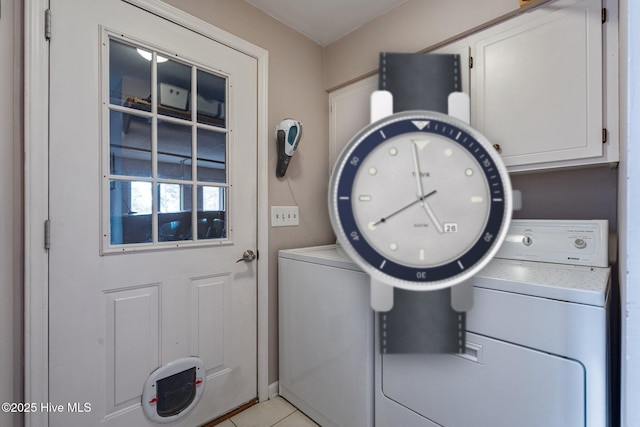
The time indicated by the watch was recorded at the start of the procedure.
4:58:40
